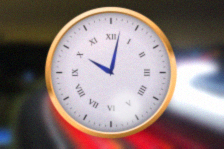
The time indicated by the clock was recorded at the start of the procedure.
10:02
